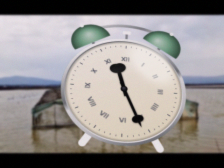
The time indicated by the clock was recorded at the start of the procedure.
11:26
